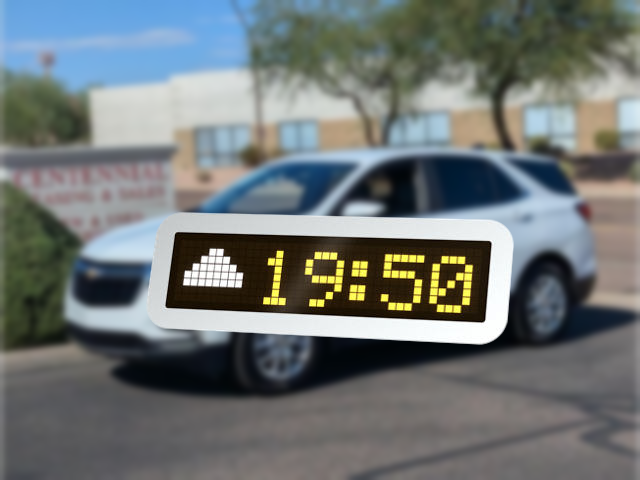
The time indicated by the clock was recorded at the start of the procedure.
19:50
